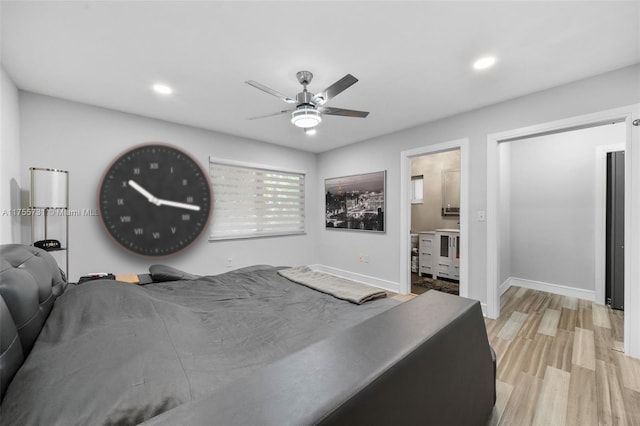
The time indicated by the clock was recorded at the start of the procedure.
10:17
